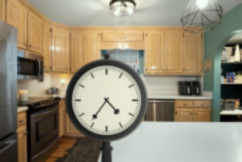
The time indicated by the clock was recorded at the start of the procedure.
4:36
